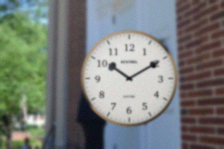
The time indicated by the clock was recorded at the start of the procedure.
10:10
